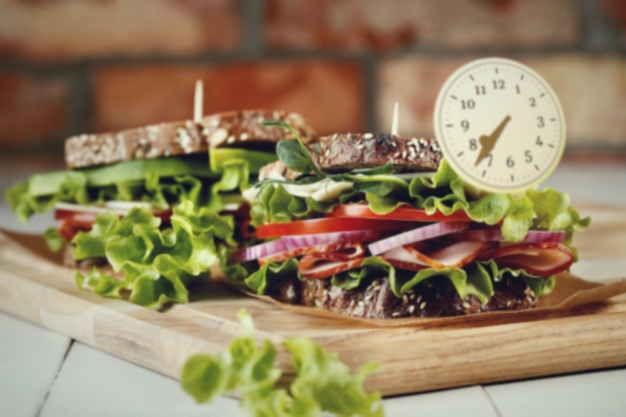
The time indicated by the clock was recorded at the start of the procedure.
7:37
